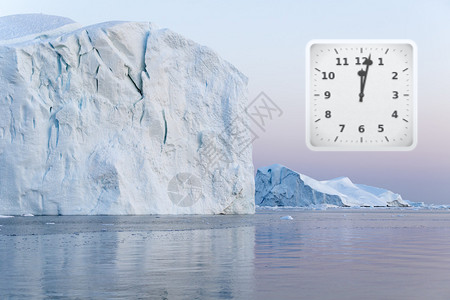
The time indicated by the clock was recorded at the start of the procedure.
12:02
